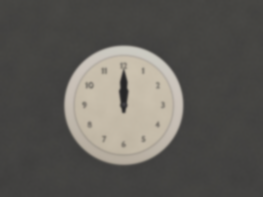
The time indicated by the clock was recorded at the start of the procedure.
12:00
